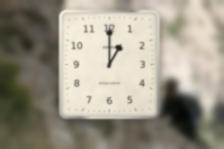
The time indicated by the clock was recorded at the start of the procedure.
1:00
